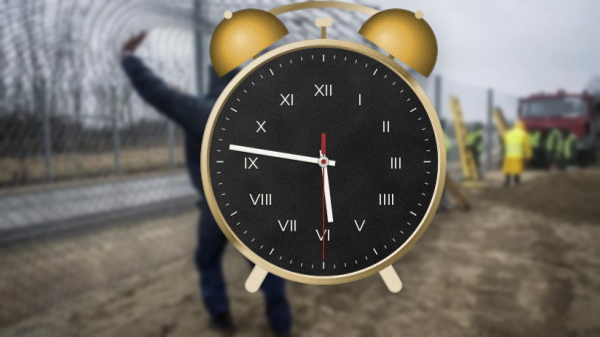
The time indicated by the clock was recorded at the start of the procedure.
5:46:30
